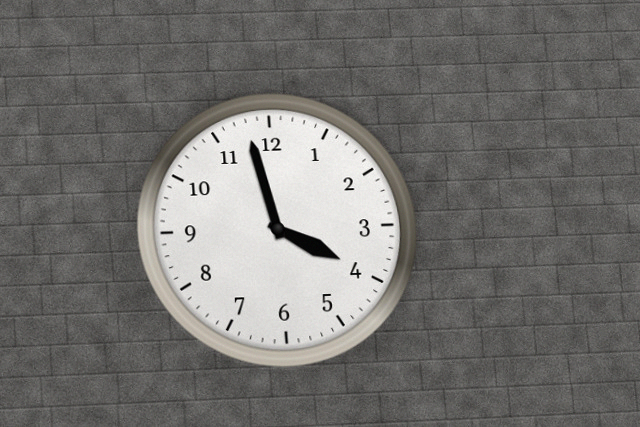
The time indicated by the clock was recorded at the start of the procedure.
3:58
